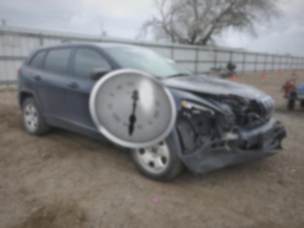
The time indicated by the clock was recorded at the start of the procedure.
12:33
